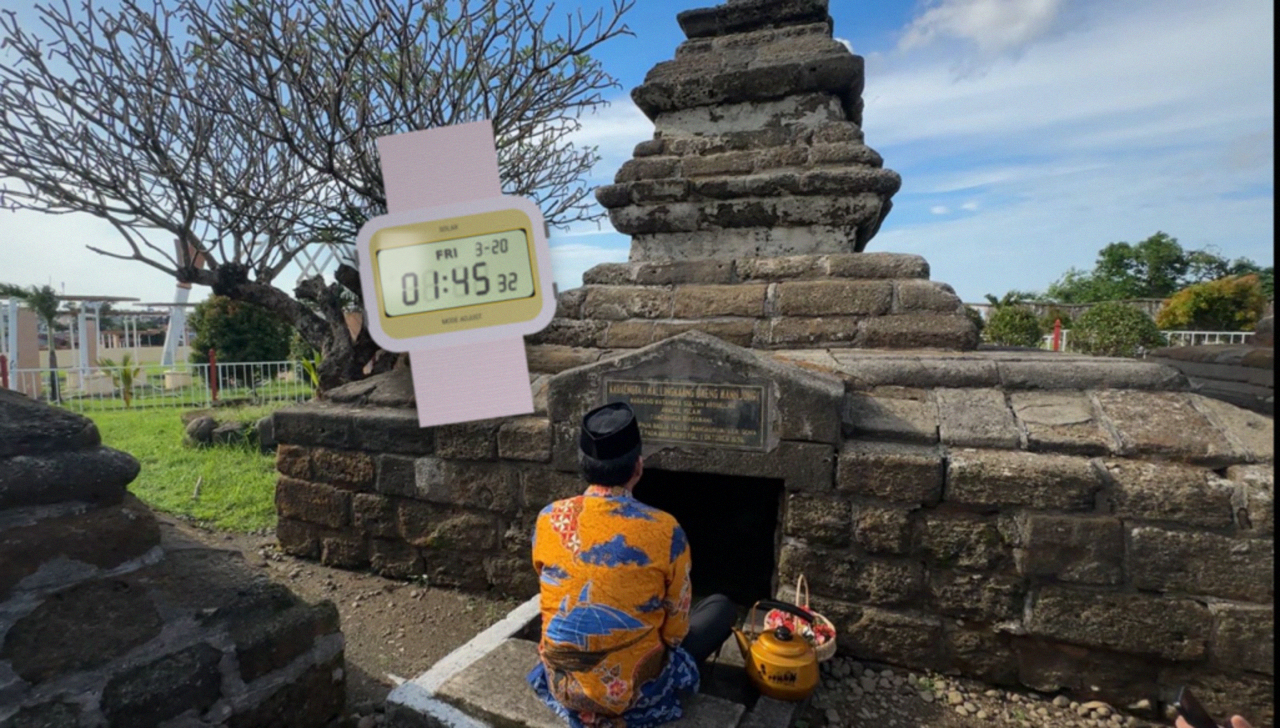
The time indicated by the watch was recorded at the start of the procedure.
1:45:32
